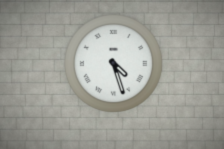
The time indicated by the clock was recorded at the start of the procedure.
4:27
